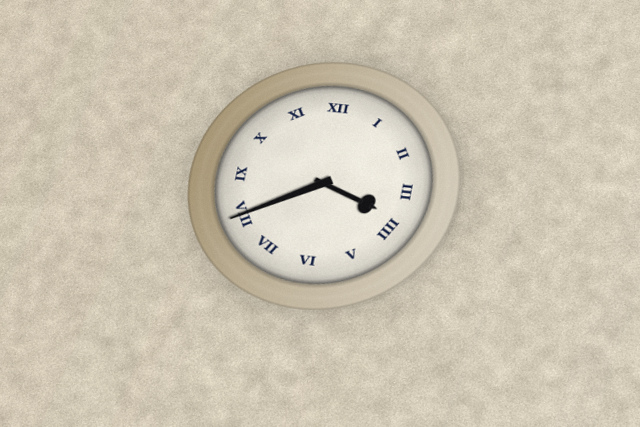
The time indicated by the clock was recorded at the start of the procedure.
3:40
